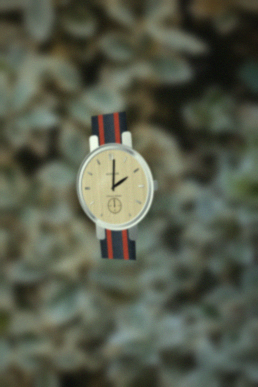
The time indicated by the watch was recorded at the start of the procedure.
2:01
